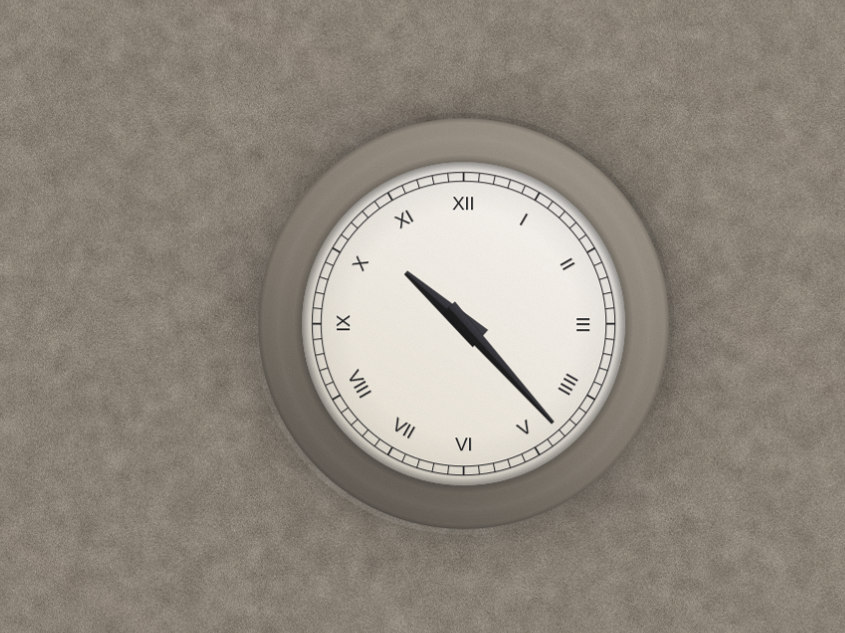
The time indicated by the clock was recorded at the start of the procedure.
10:23
